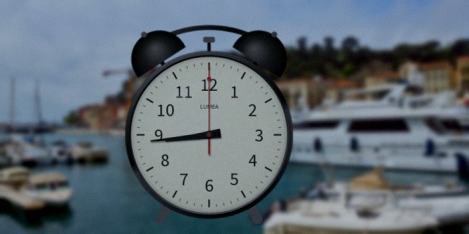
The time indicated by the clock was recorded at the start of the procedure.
8:44:00
